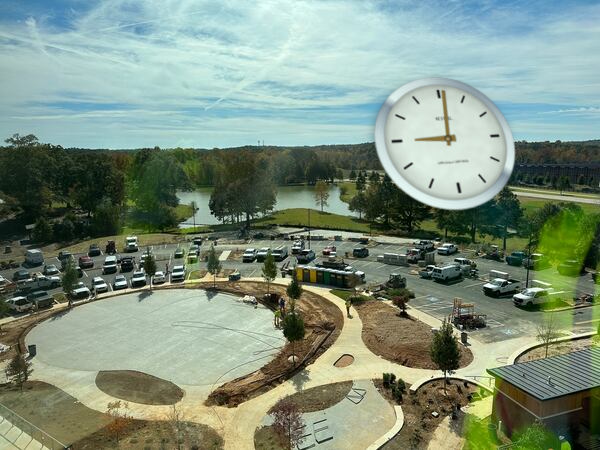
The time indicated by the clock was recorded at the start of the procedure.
9:01
